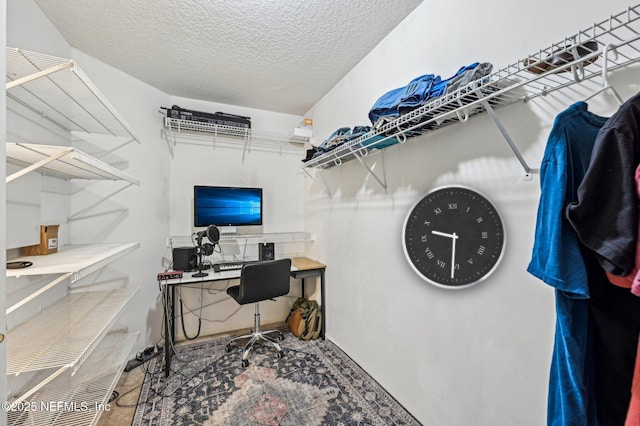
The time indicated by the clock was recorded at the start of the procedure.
9:31
